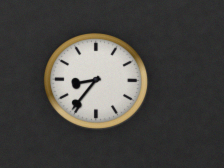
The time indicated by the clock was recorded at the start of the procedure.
8:36
